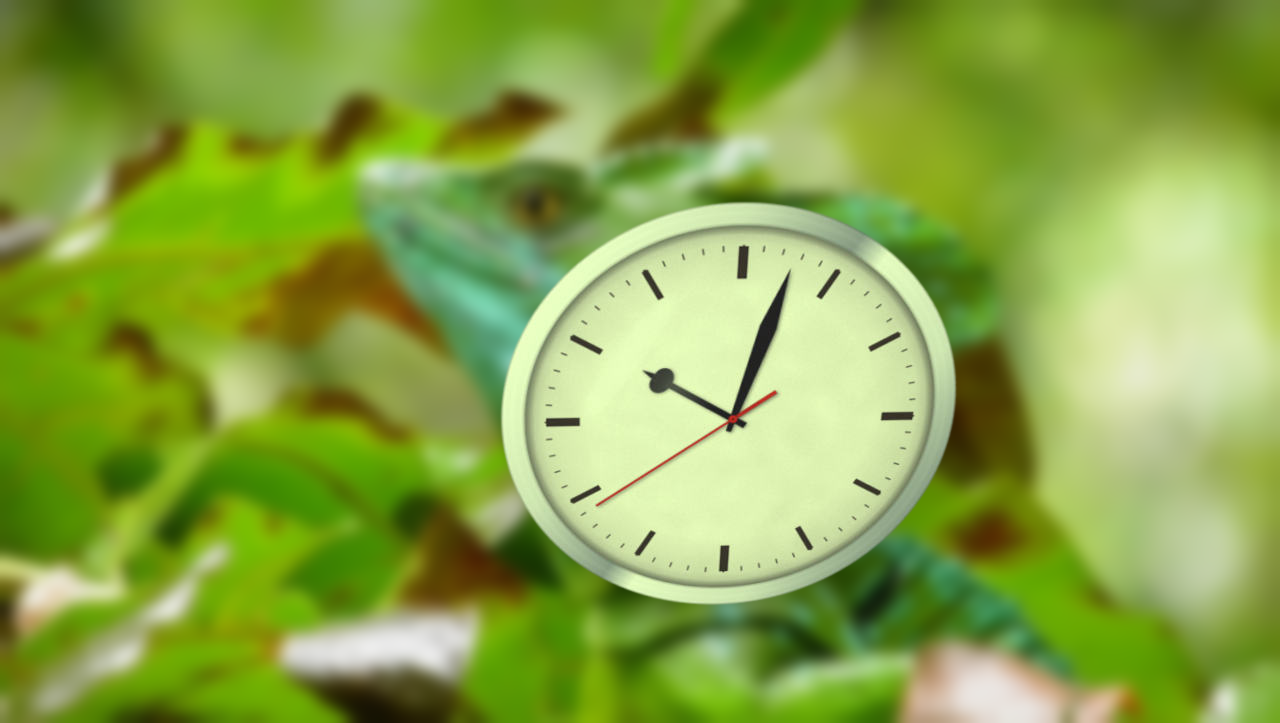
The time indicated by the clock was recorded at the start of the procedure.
10:02:39
